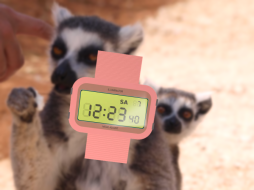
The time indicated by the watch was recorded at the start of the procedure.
12:23:40
